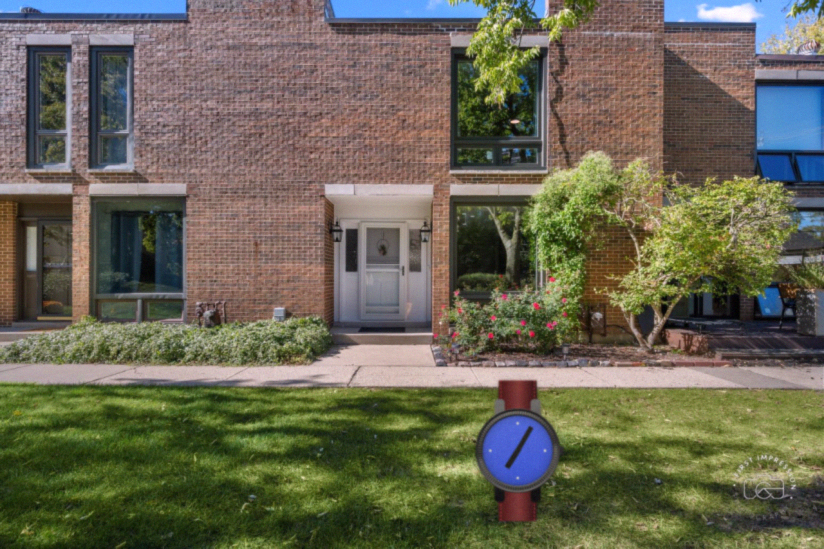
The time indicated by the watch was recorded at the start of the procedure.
7:05
